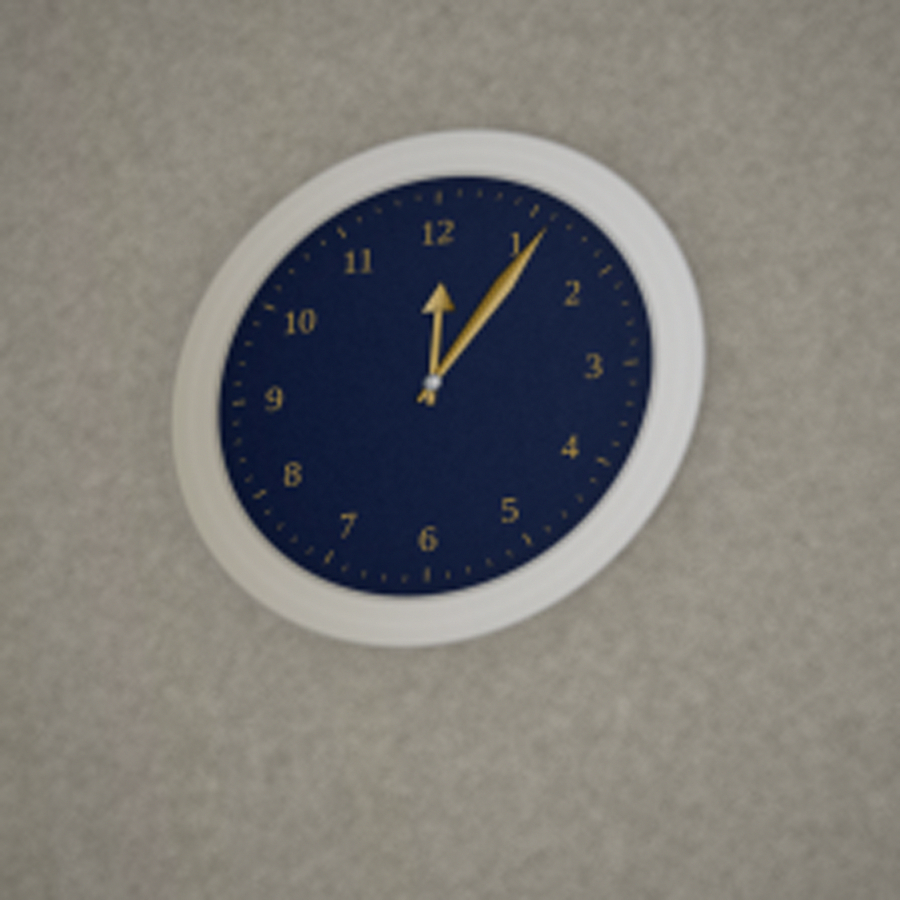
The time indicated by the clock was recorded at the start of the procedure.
12:06
